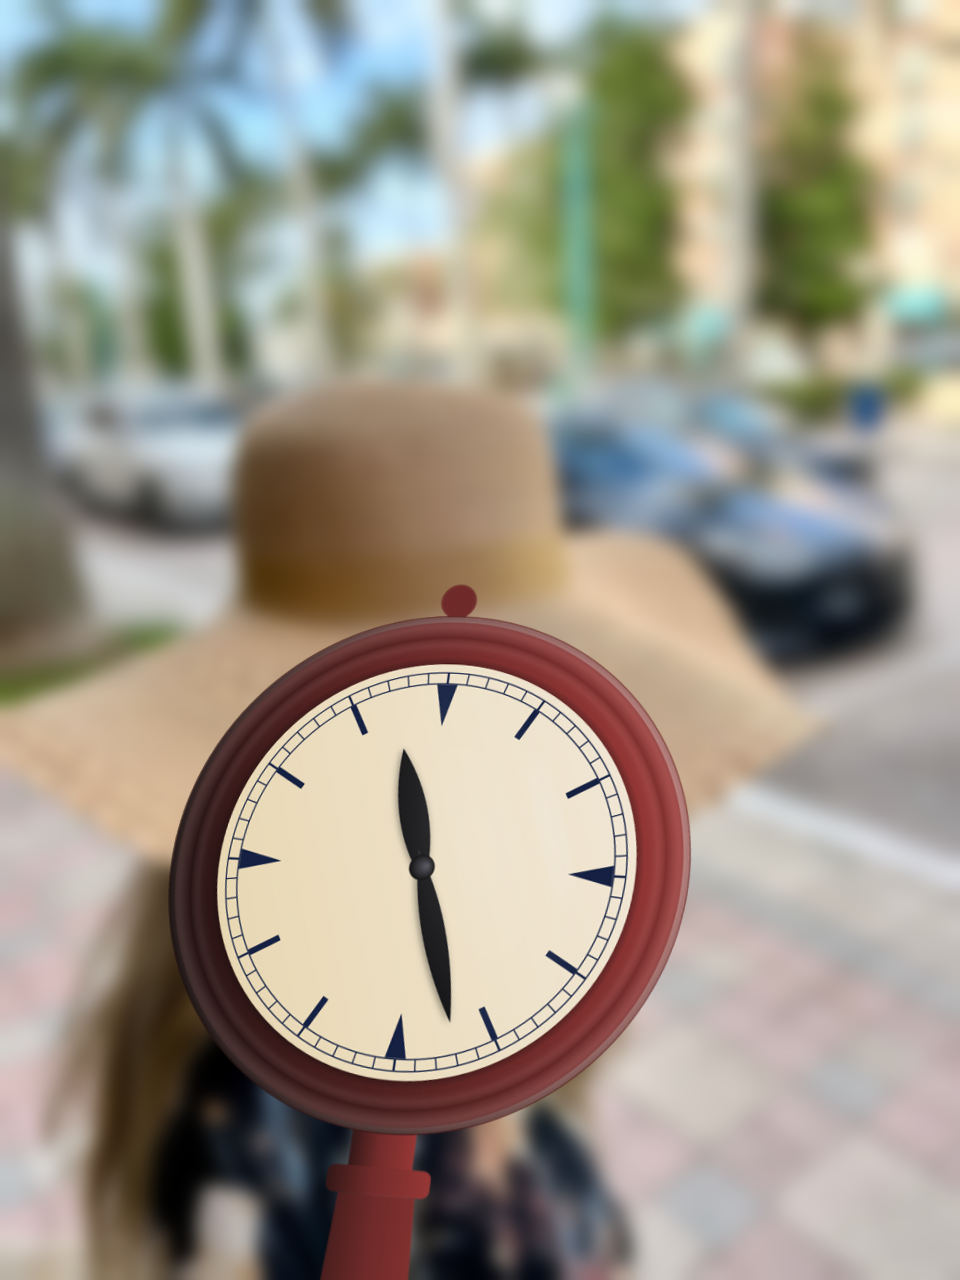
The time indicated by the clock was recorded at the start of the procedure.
11:27
